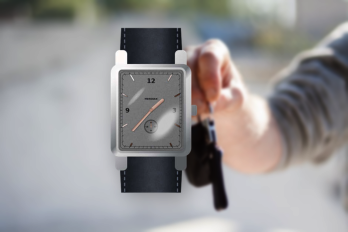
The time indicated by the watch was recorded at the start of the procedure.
1:37
